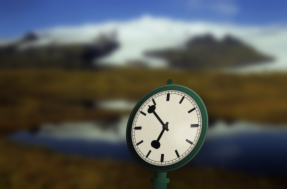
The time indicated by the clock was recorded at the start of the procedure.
6:53
